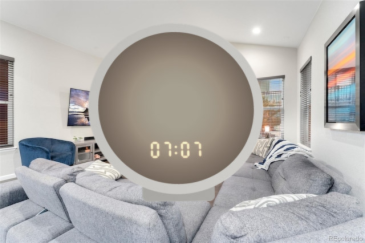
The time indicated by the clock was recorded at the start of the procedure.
7:07
